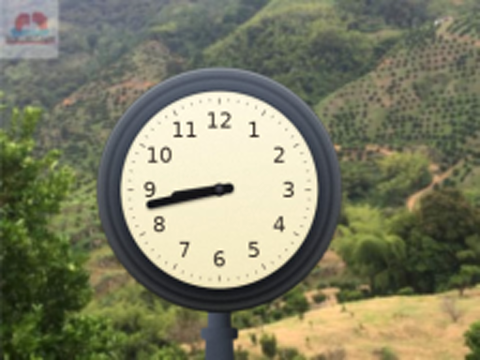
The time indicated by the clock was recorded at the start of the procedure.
8:43
